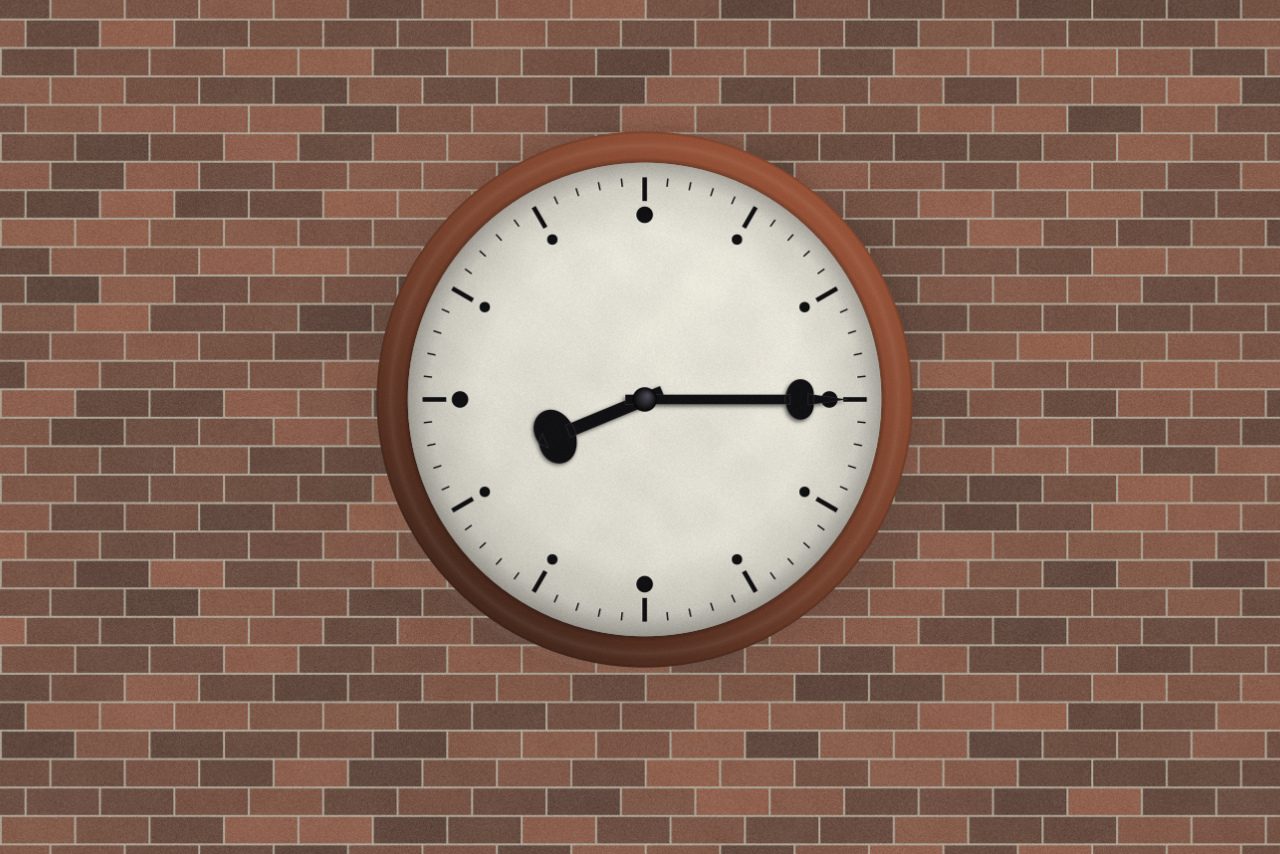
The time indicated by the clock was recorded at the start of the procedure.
8:15
